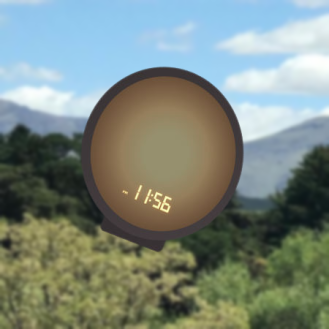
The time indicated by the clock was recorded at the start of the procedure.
11:56
